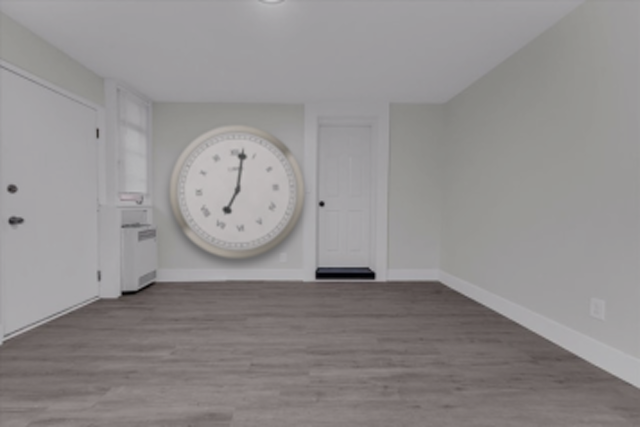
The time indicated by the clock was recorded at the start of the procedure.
7:02
